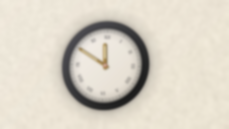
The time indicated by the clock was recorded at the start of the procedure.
11:50
